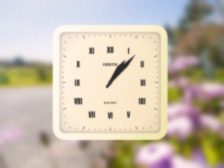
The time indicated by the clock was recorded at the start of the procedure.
1:07
